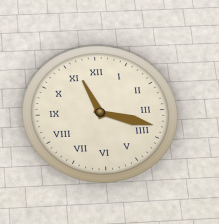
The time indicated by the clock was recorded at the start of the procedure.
11:18
